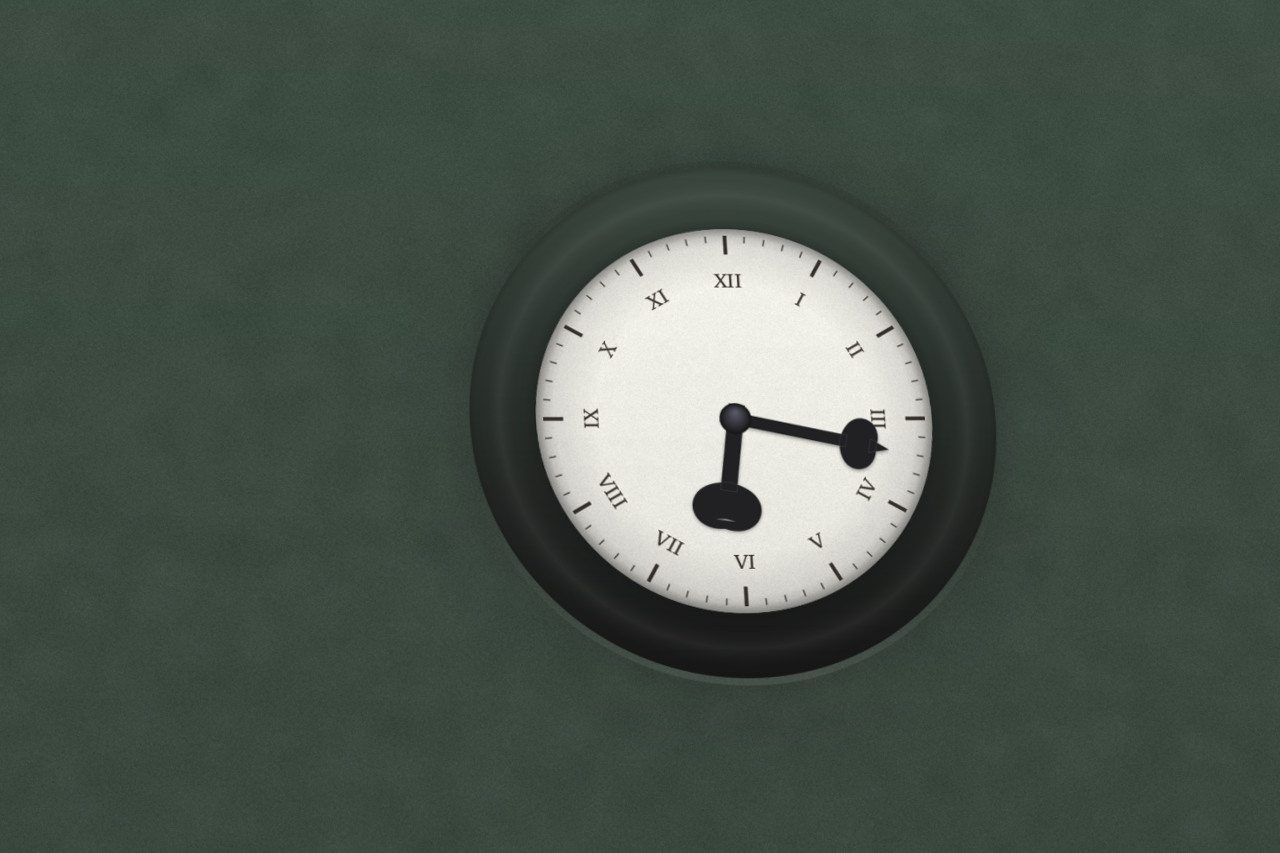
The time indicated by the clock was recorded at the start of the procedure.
6:17
